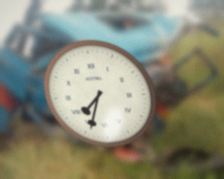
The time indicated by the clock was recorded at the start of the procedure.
7:34
